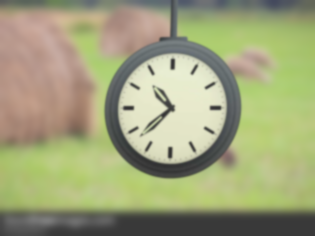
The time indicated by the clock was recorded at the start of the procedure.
10:38
